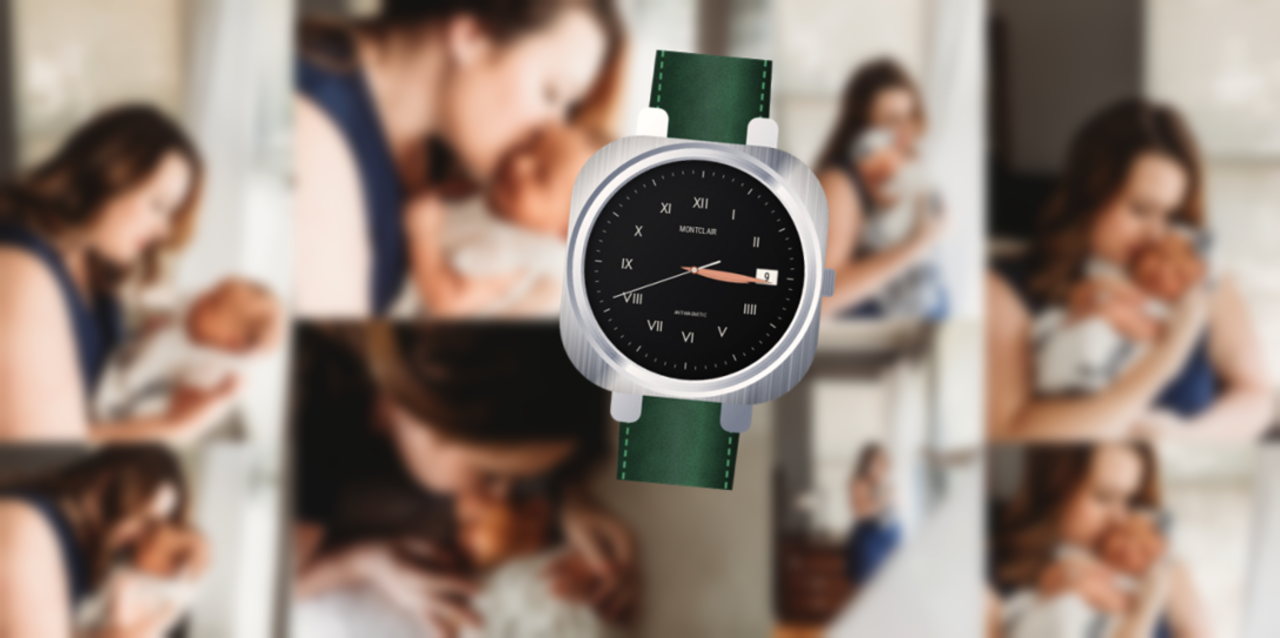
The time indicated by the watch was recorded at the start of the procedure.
3:15:41
